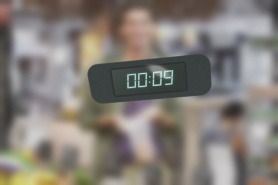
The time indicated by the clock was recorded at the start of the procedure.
0:09
